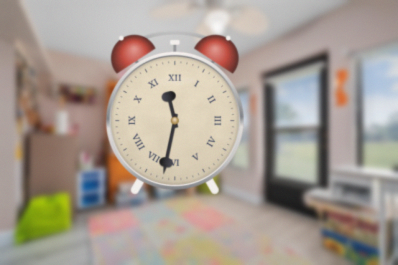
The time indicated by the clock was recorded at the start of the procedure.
11:32
